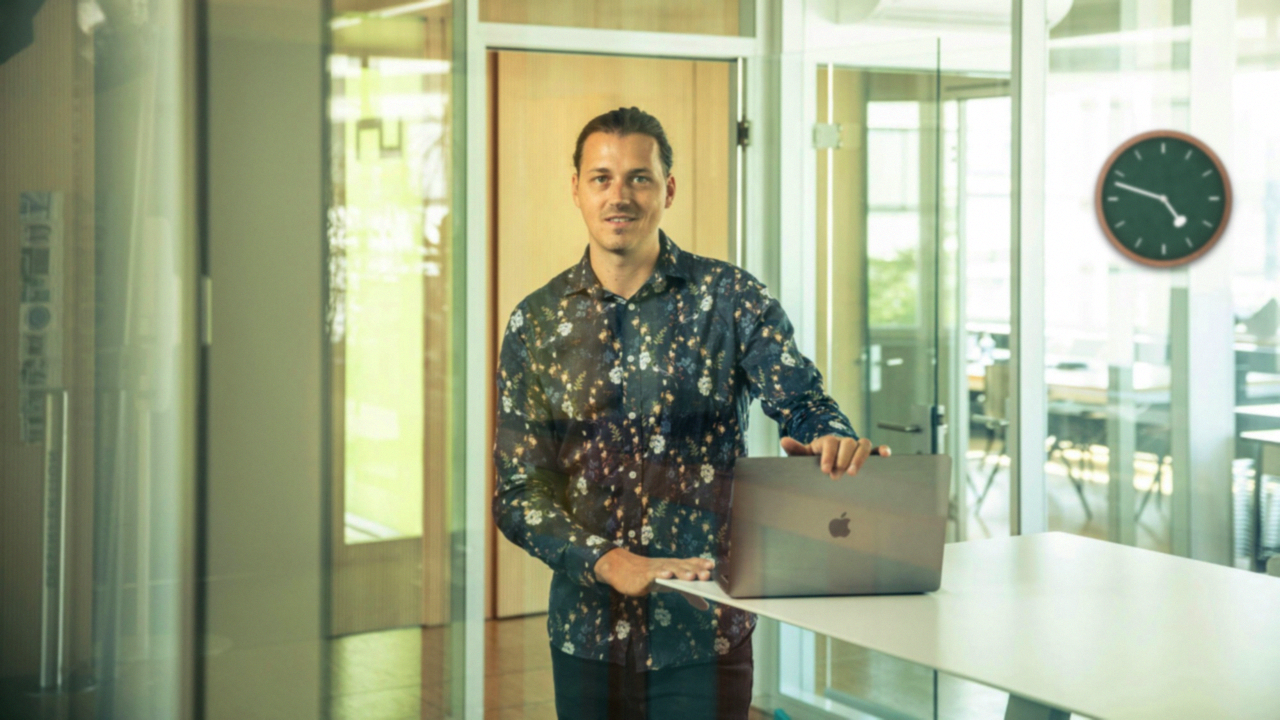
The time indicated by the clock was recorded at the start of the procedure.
4:48
